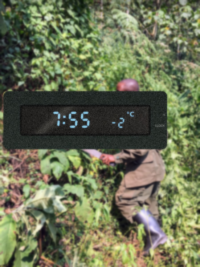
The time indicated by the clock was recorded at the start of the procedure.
7:55
